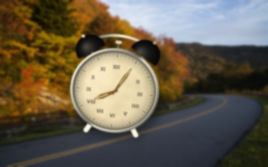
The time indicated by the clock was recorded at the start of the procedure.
8:05
